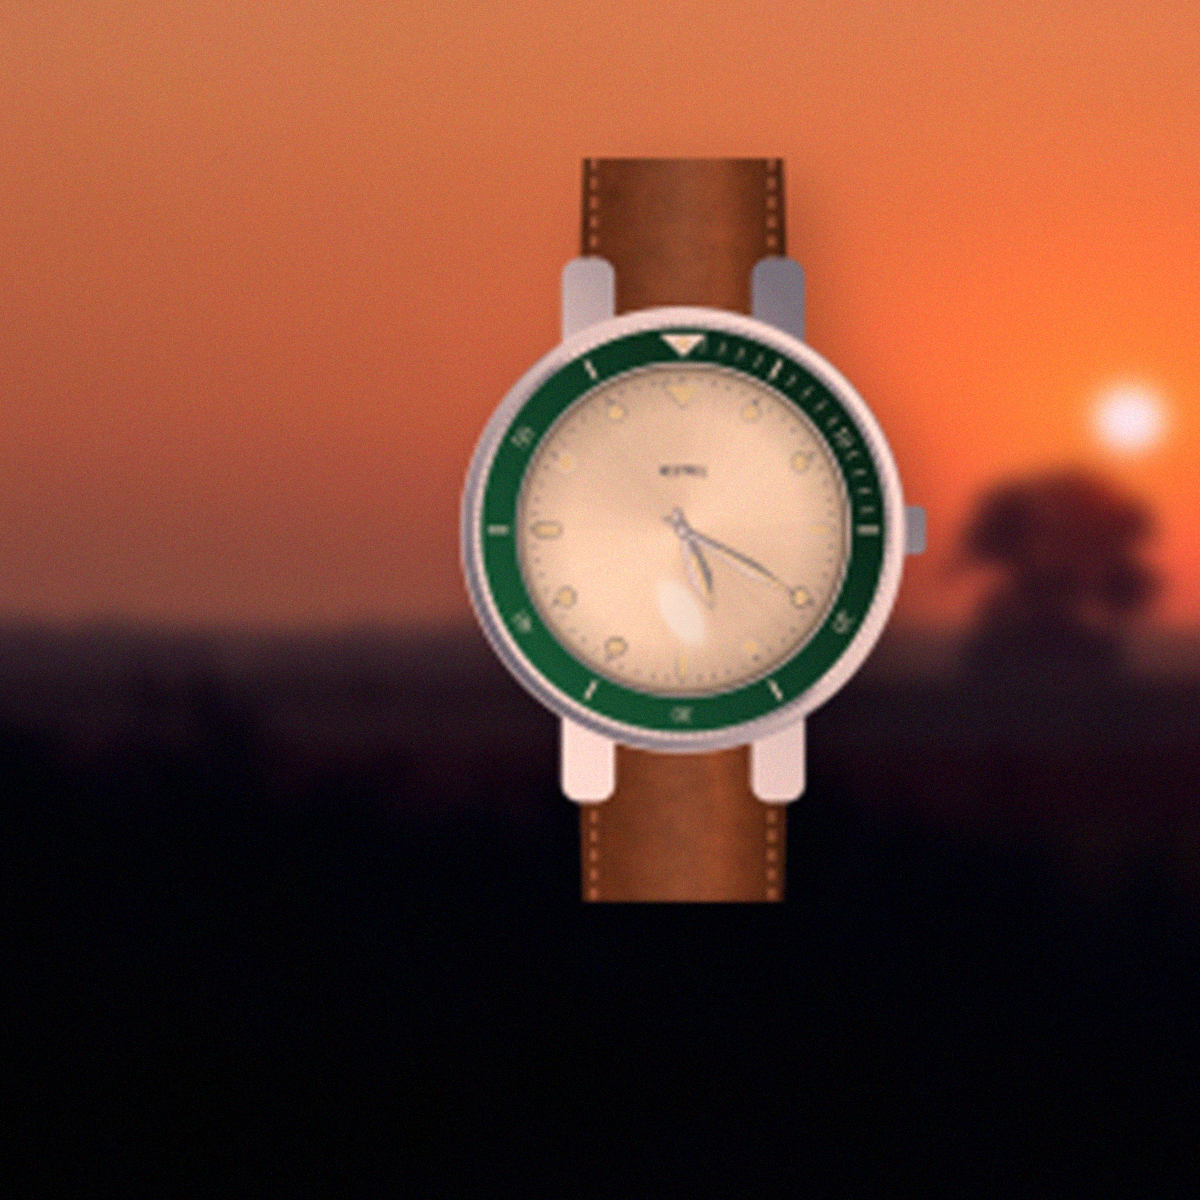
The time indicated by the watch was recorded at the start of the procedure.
5:20
